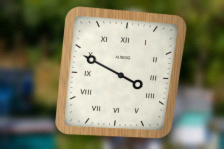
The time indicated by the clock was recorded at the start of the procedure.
3:49
